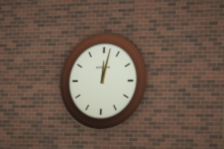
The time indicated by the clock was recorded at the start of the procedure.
12:02
